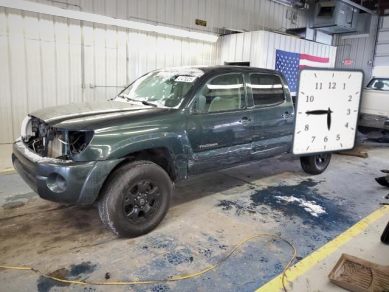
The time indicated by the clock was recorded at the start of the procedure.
5:45
